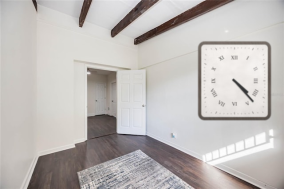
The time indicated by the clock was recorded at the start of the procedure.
4:23
